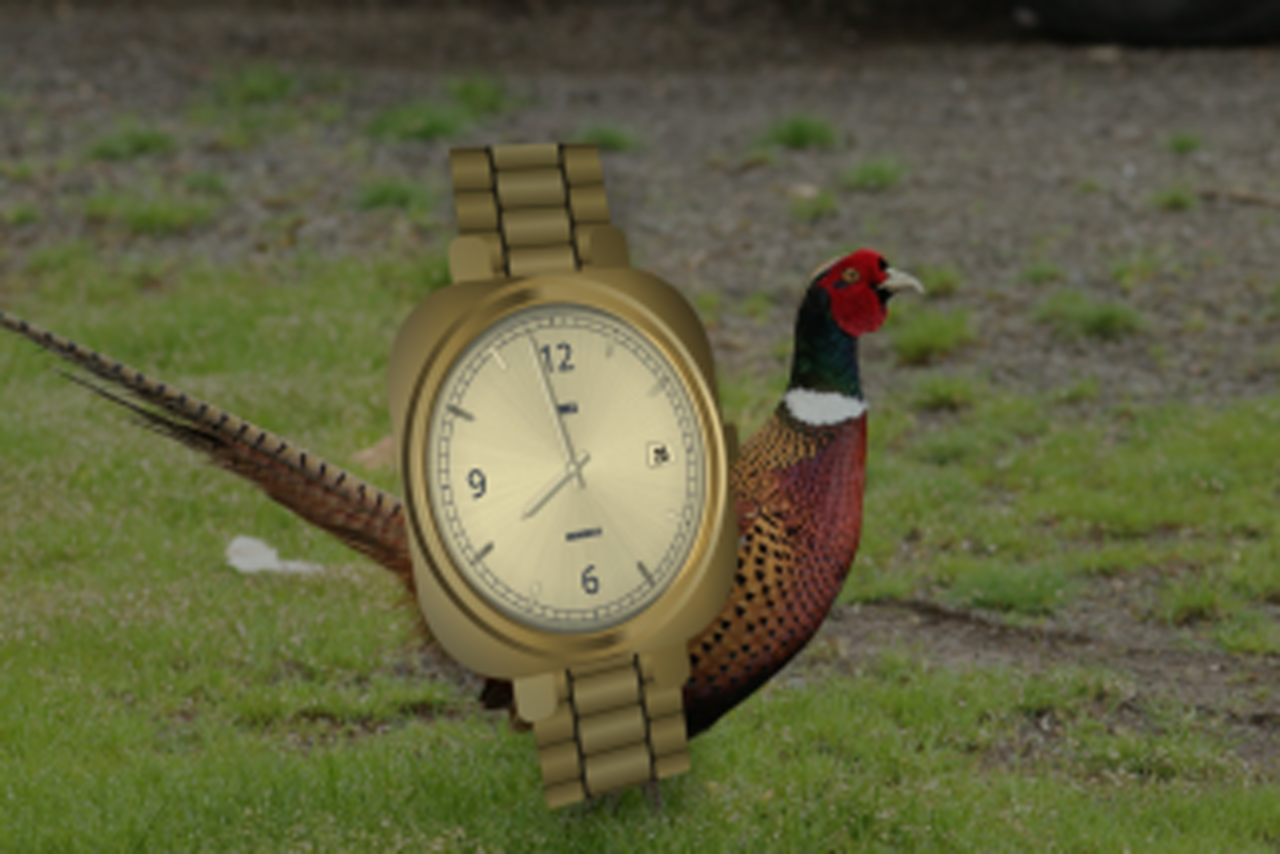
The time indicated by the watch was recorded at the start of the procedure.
7:58
